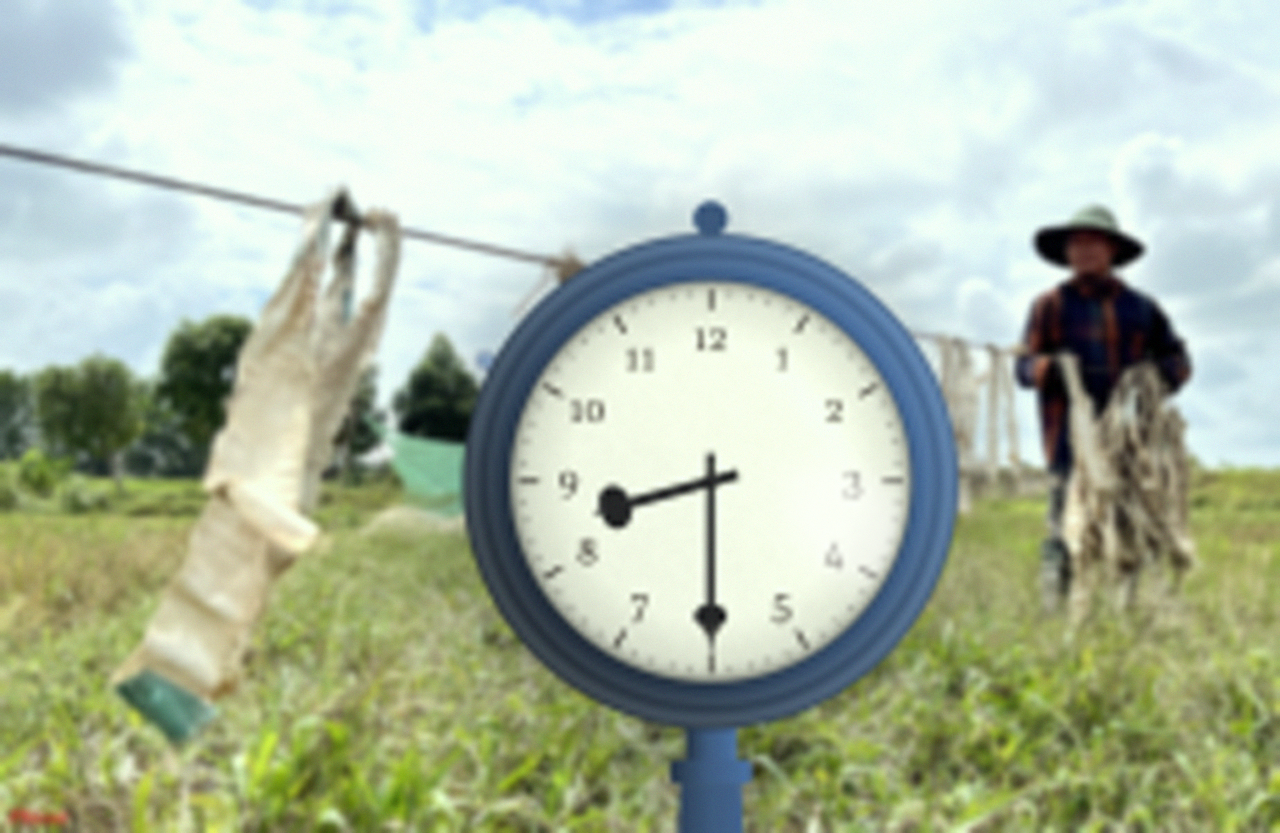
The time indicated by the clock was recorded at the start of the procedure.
8:30
